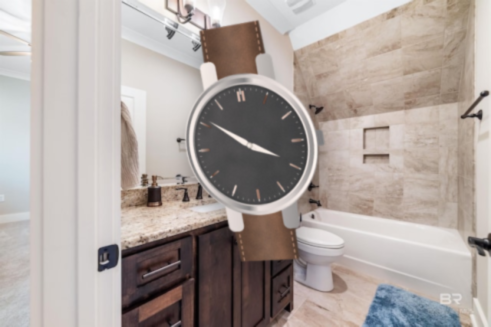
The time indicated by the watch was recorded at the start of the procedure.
3:51
